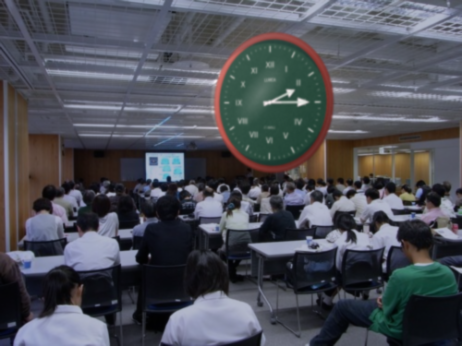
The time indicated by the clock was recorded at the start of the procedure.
2:15
